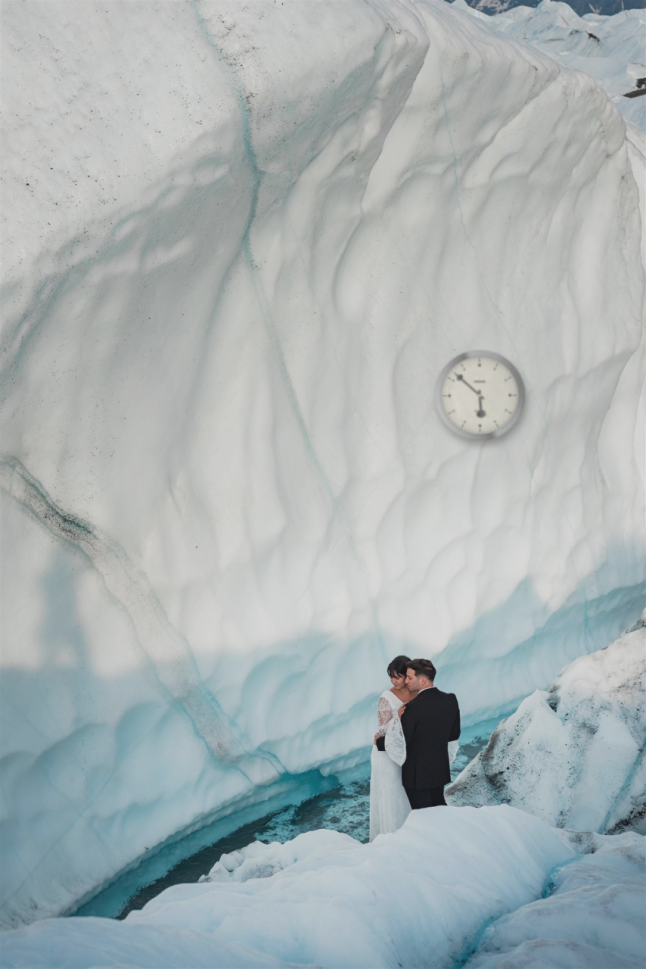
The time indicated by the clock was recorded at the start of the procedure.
5:52
